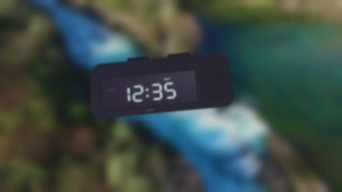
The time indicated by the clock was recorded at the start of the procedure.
12:35
